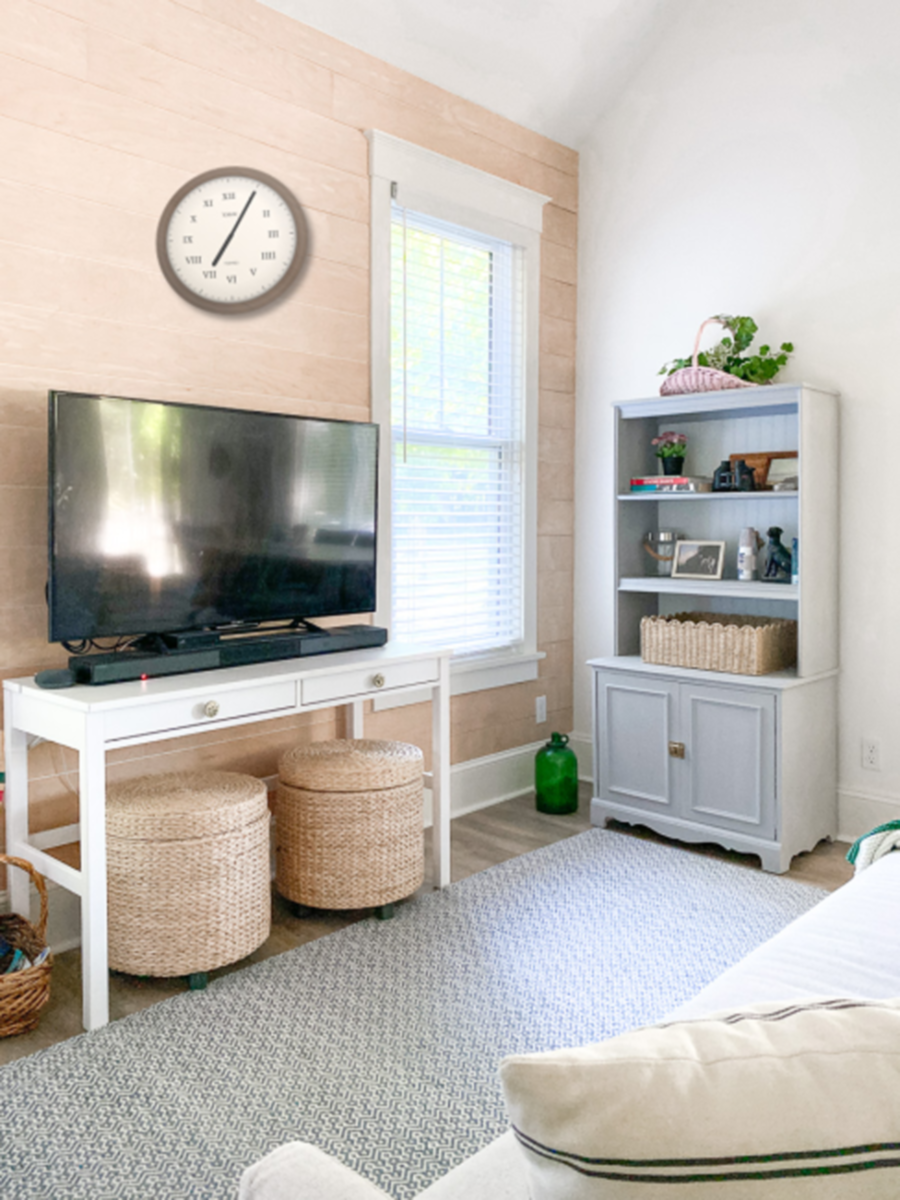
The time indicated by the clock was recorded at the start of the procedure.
7:05
